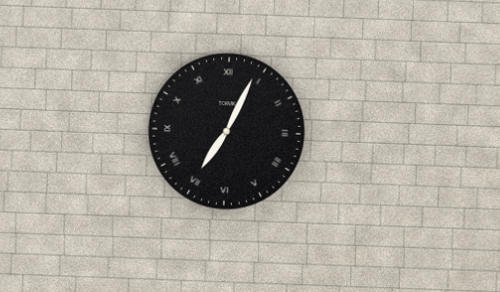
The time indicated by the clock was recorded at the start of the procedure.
7:04
